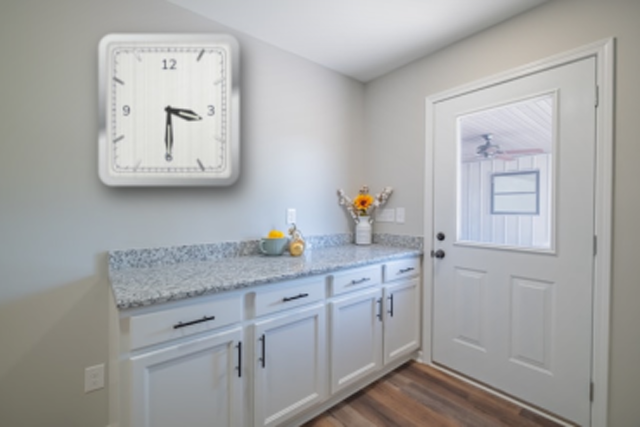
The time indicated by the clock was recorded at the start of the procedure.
3:30
